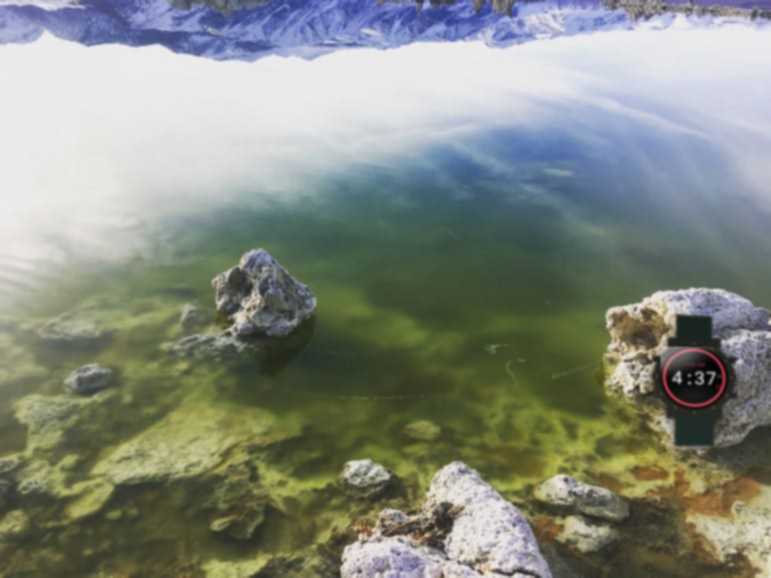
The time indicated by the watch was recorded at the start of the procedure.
4:37
